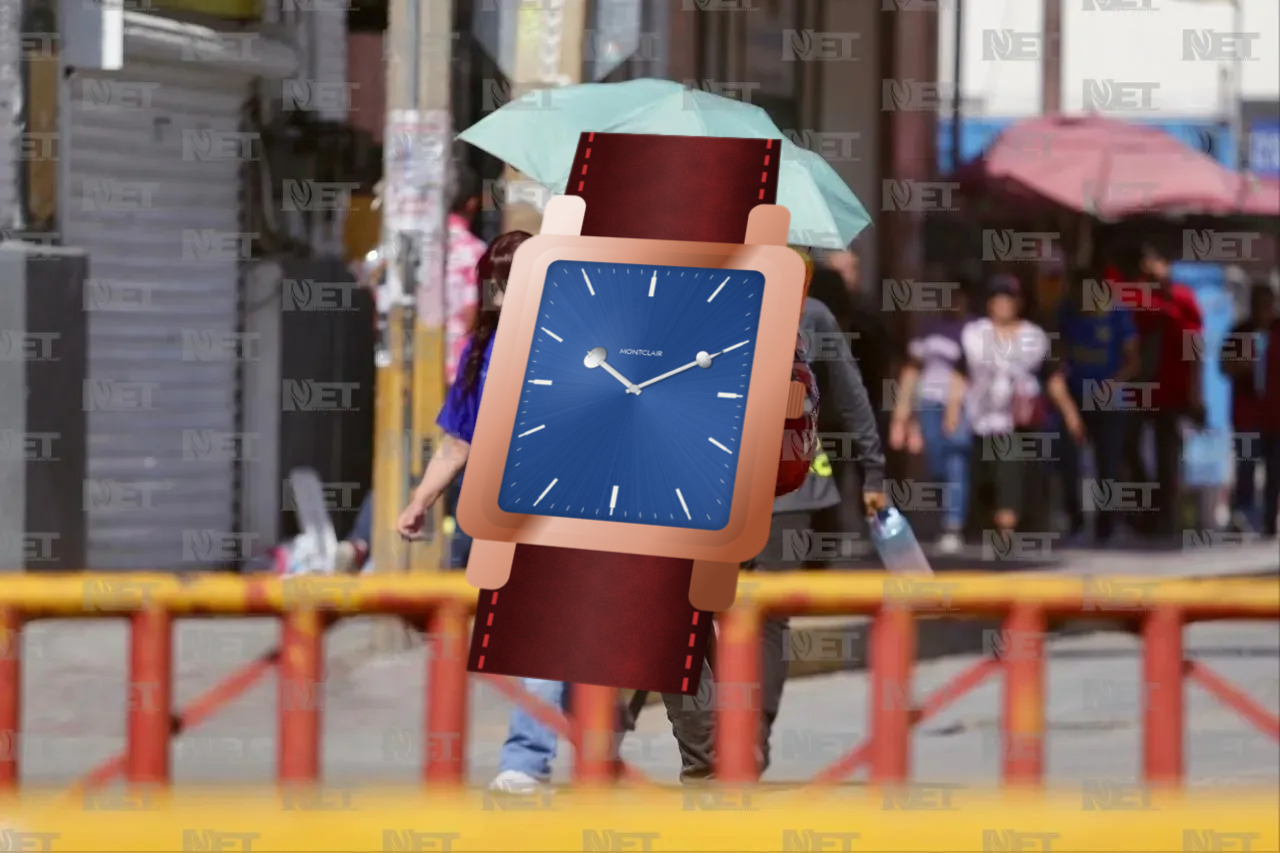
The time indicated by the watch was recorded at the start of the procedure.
10:10
